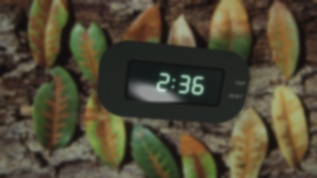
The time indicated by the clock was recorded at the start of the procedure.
2:36
